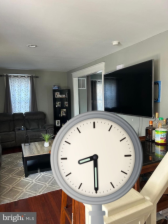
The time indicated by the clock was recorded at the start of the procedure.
8:30
